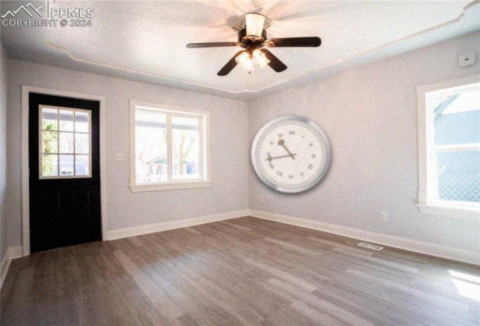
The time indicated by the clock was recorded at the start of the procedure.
10:43
